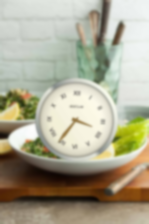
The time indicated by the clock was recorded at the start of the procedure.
3:36
